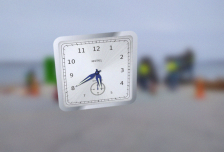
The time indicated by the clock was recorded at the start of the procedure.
5:40
